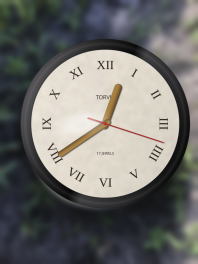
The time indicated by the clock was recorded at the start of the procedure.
12:39:18
